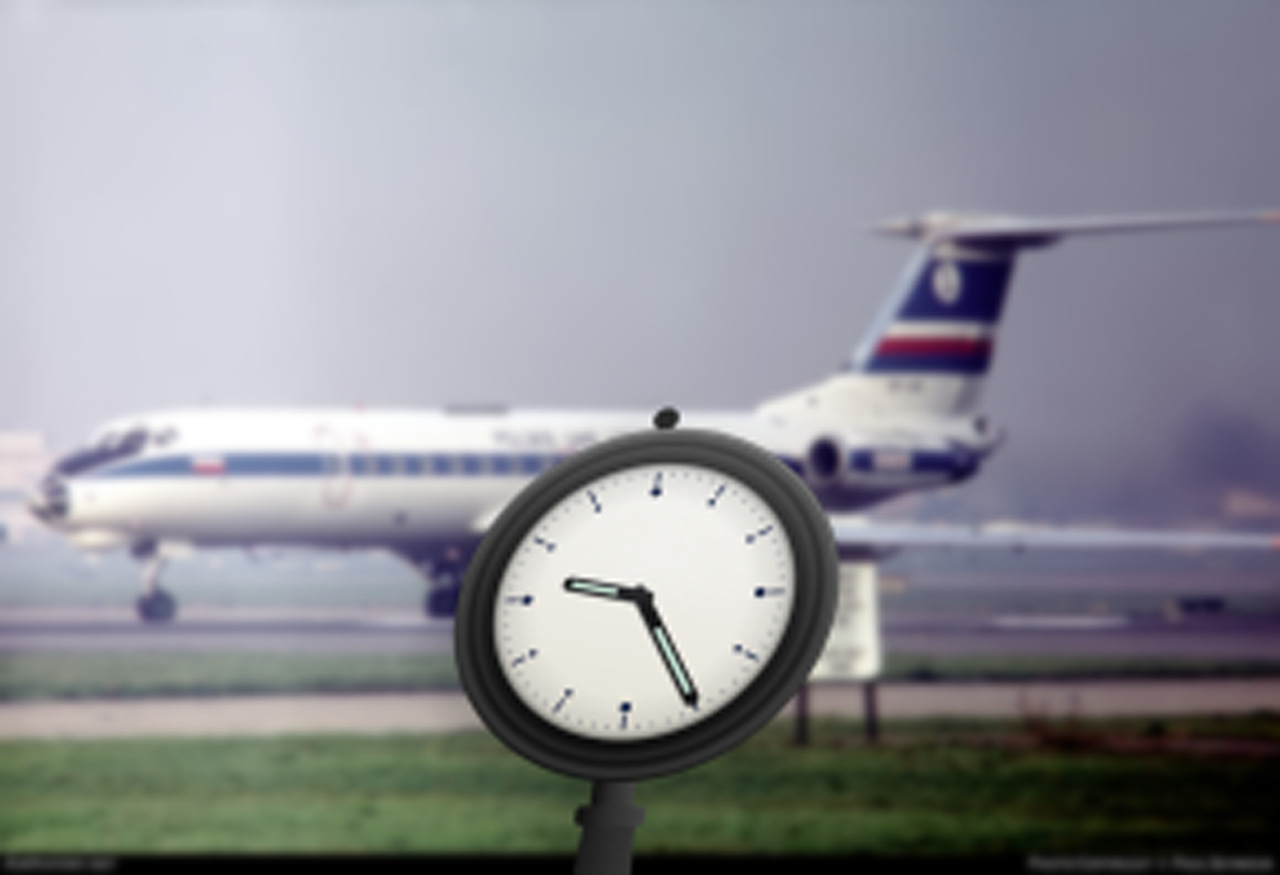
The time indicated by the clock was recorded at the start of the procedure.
9:25
